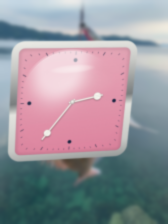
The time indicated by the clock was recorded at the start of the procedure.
2:36
